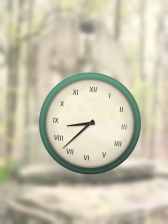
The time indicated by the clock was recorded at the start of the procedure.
8:37
